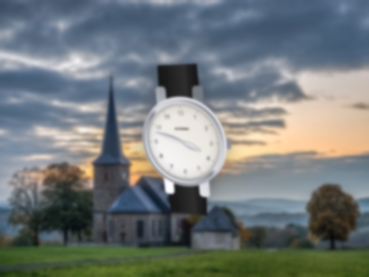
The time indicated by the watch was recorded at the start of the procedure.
3:48
